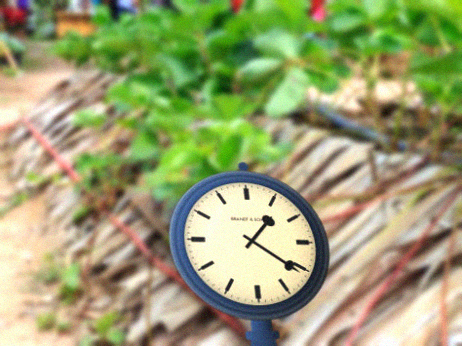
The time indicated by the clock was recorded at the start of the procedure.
1:21
